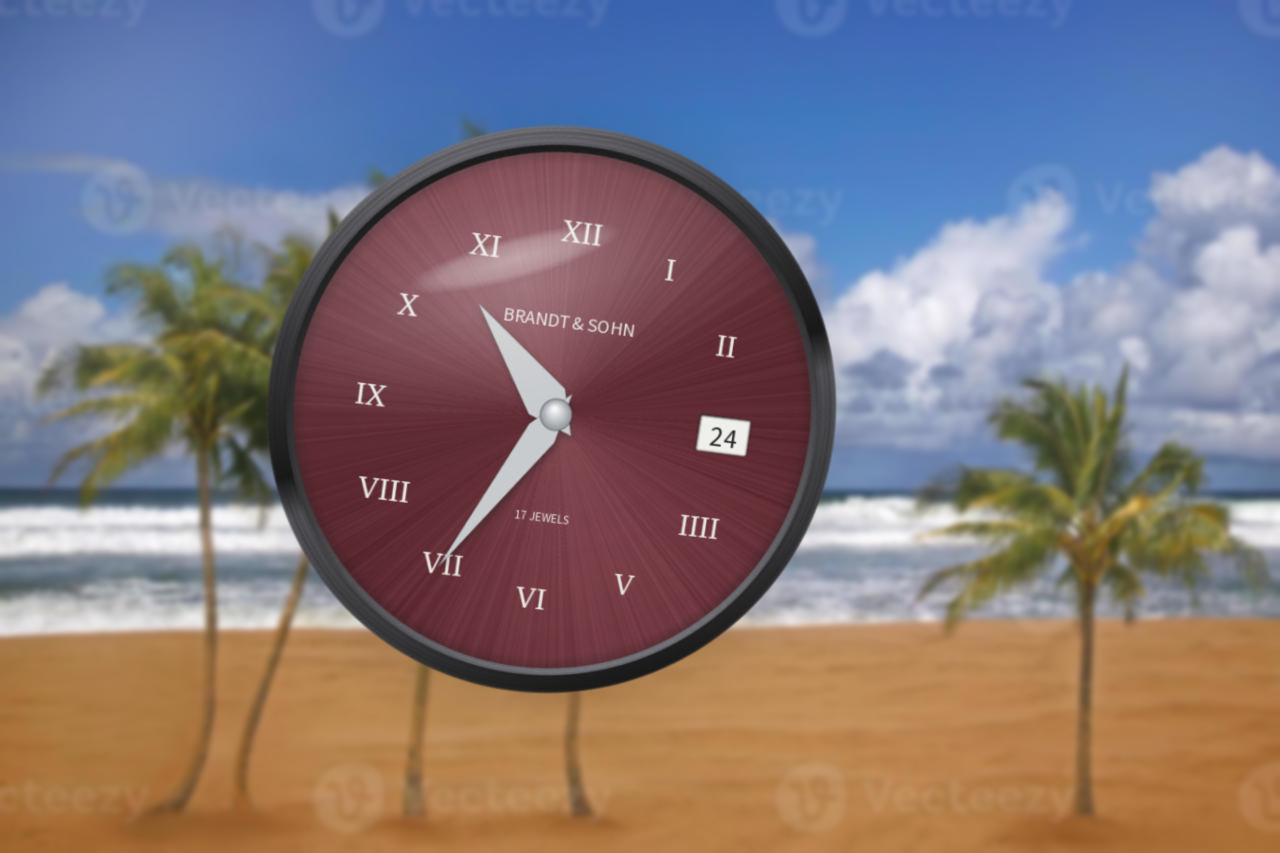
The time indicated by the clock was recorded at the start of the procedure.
10:35
